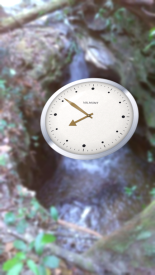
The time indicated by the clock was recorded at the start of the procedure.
7:51
